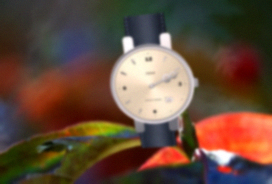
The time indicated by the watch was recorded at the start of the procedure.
2:11
